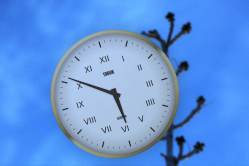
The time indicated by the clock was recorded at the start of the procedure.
5:51
